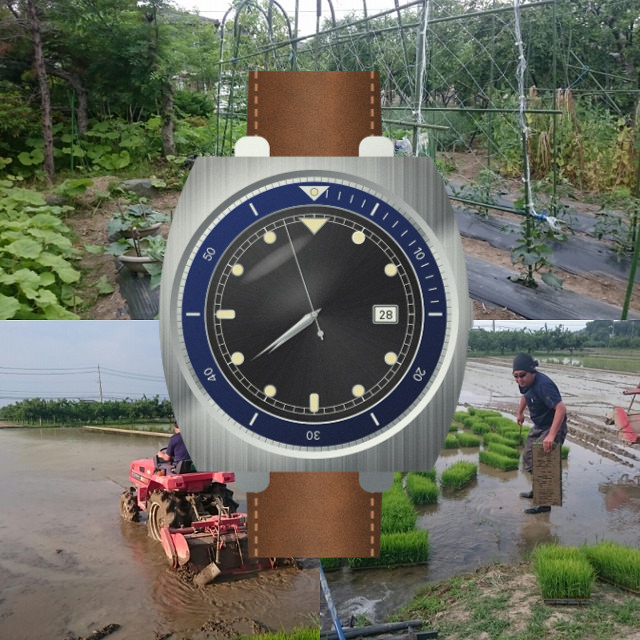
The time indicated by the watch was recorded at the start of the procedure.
7:38:57
